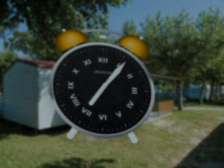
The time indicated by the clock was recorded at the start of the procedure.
7:06
